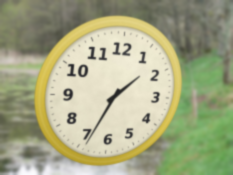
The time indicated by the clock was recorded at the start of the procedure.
1:34
